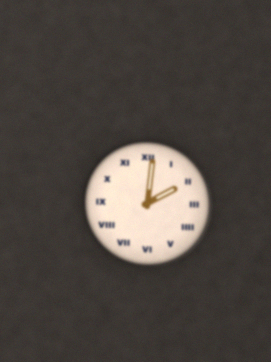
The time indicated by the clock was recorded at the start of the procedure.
2:01
